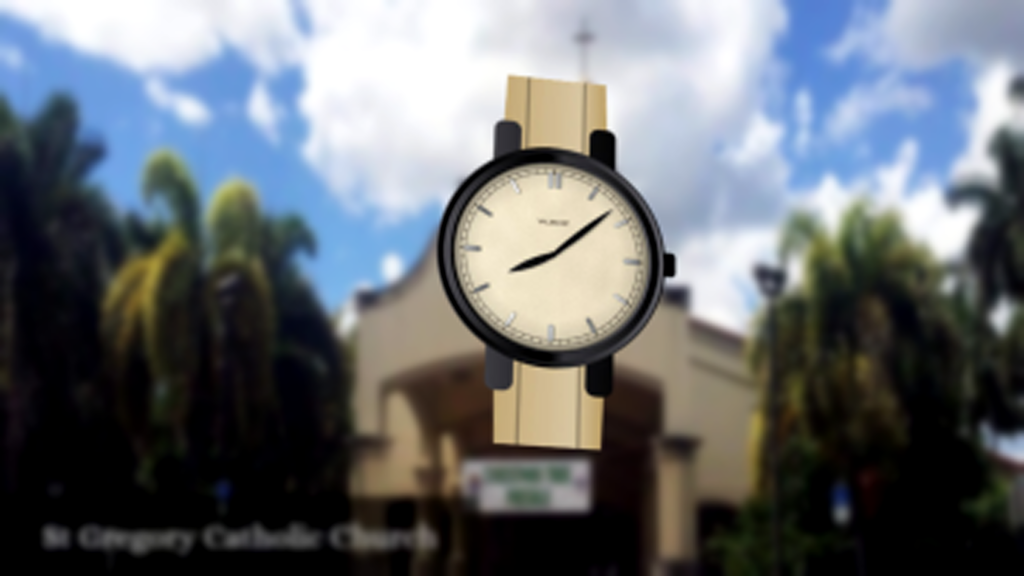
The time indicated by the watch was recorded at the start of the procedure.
8:08
